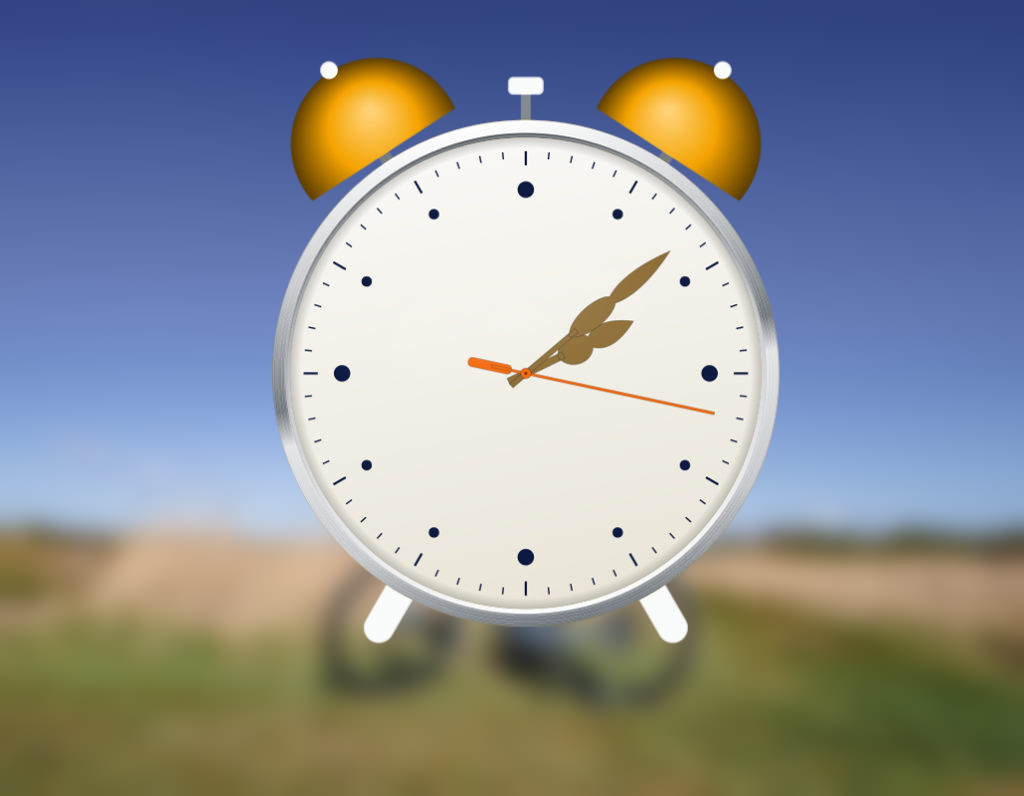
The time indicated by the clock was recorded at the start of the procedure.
2:08:17
